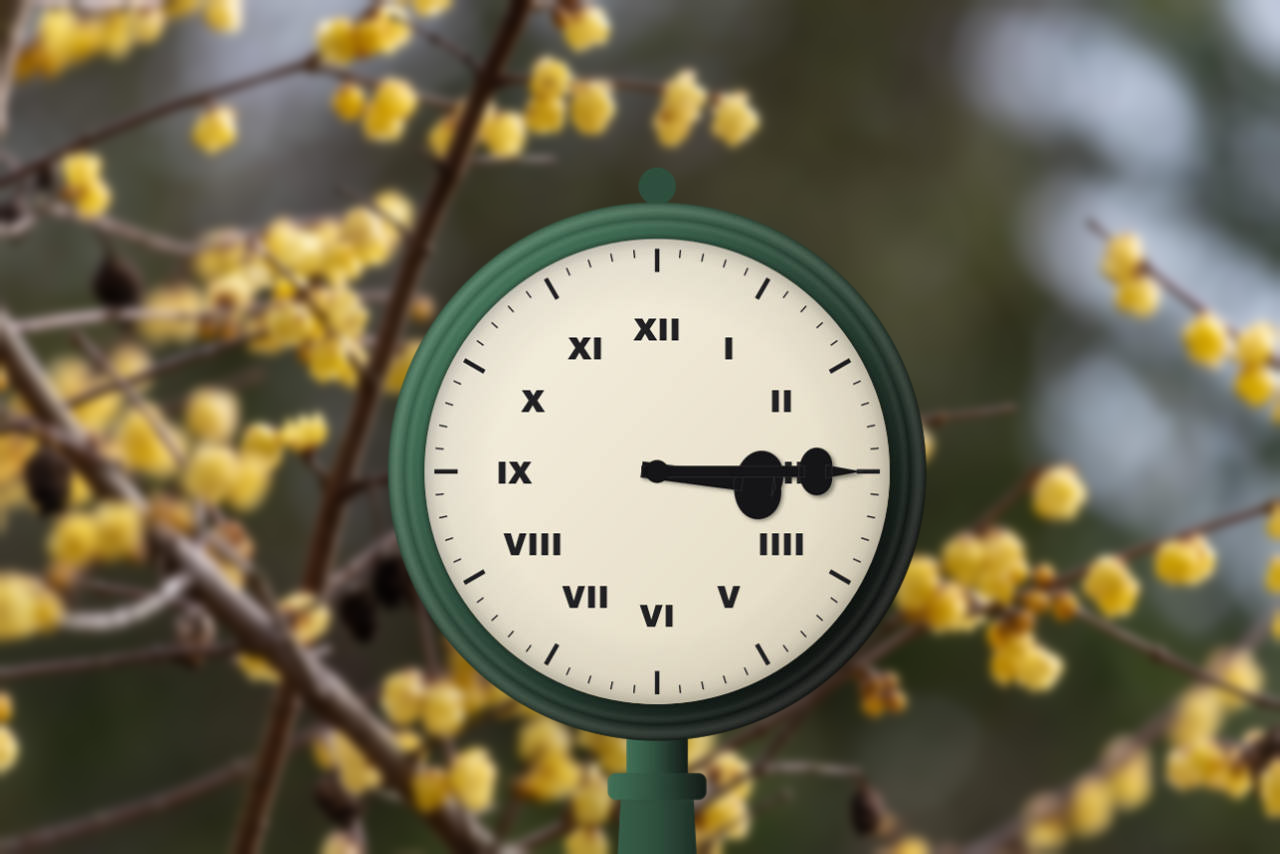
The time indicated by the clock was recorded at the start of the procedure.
3:15
